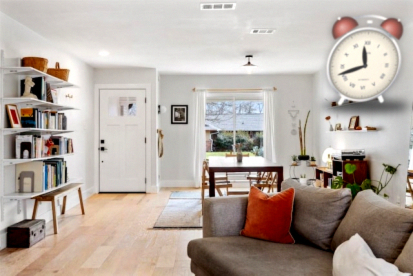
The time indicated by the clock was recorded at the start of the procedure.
11:42
